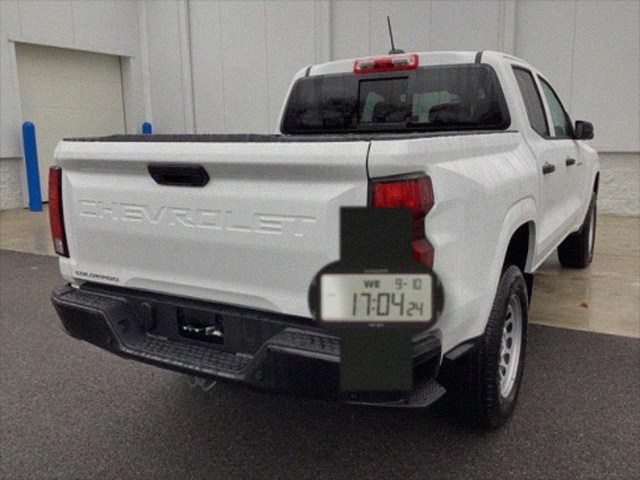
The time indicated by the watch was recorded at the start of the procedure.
17:04:24
